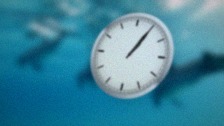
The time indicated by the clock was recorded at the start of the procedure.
1:05
